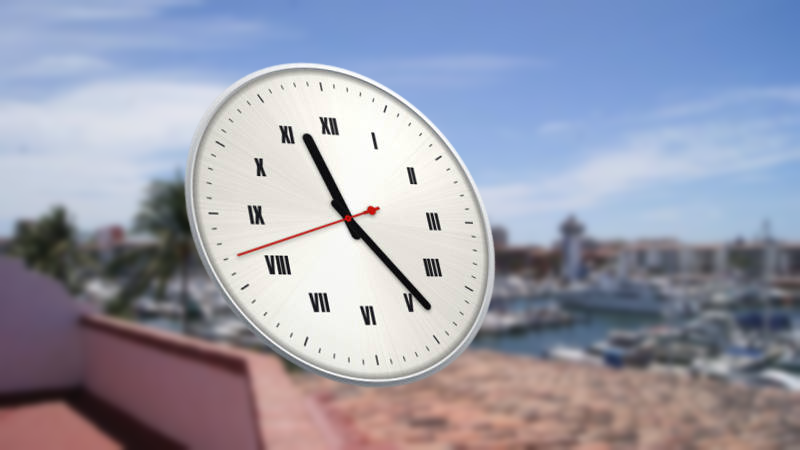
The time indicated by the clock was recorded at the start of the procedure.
11:23:42
